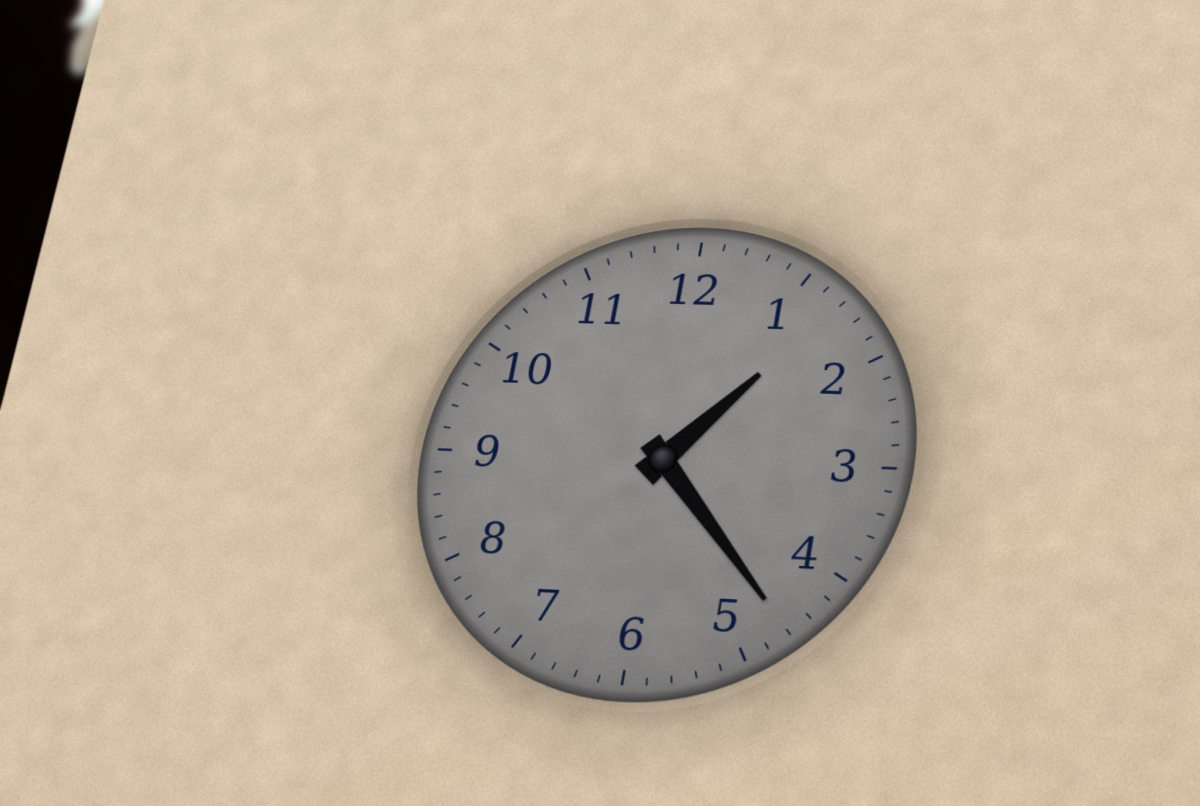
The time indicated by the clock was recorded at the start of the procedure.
1:23
